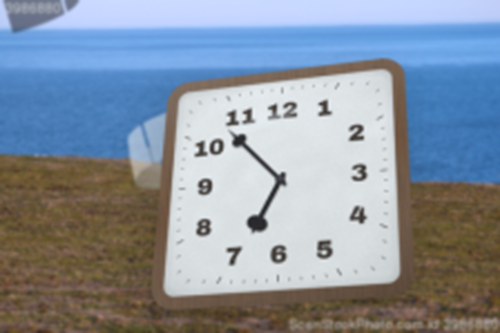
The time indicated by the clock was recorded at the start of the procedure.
6:53
